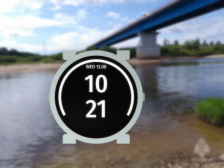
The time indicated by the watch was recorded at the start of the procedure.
10:21
